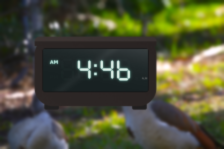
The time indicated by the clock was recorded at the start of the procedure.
4:46
